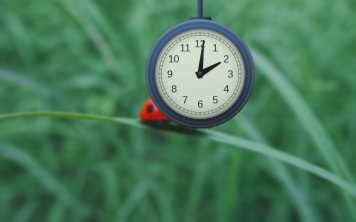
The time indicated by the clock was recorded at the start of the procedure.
2:01
